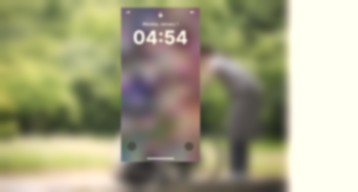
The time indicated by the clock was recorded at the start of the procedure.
4:54
